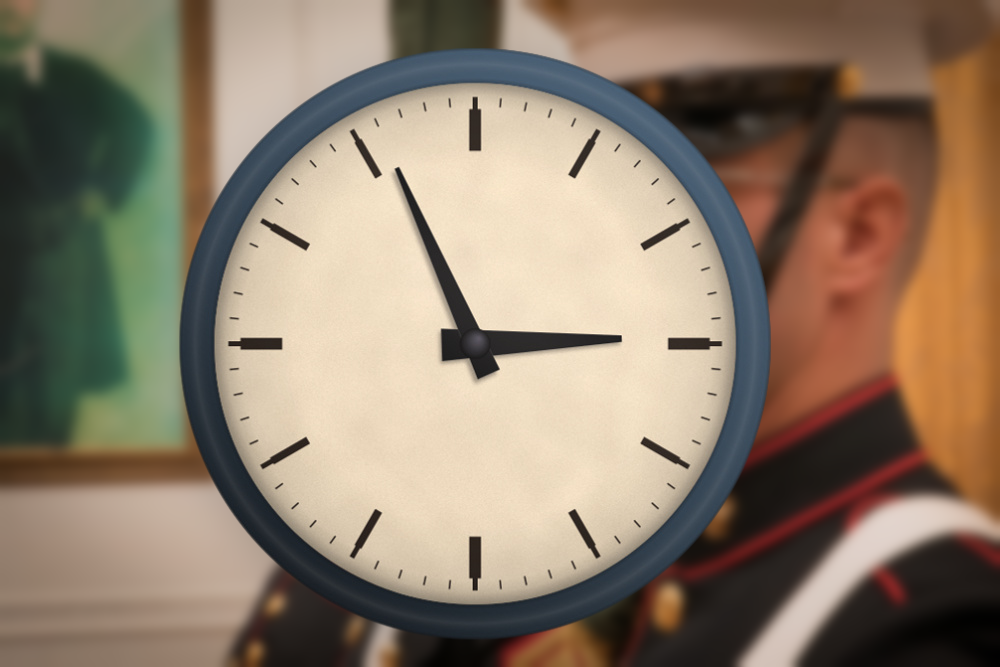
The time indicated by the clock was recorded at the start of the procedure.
2:56
